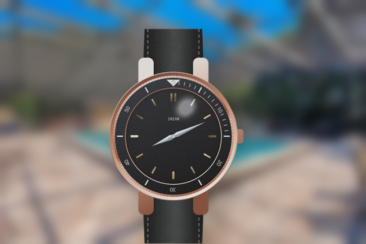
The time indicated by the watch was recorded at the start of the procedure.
8:11
